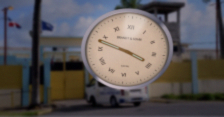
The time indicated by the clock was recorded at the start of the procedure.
3:48
